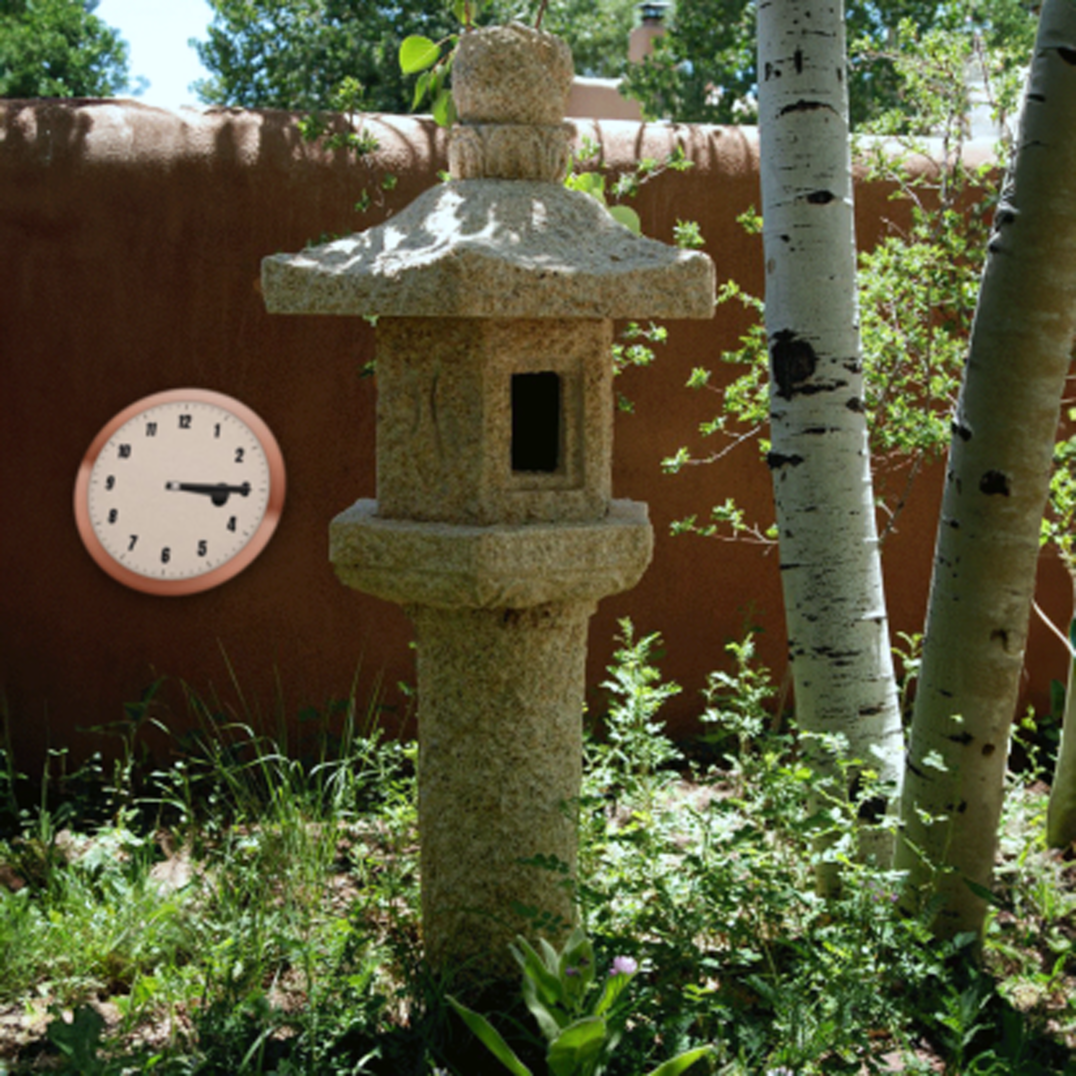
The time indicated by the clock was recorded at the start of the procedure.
3:15
